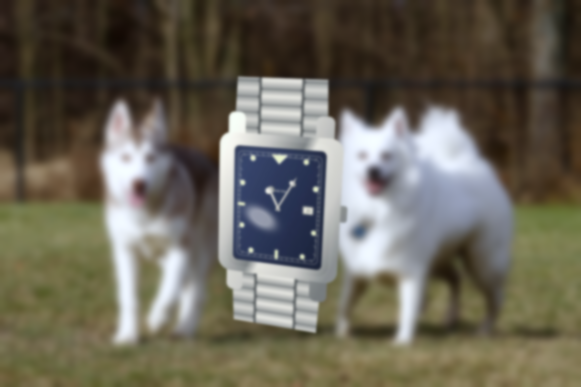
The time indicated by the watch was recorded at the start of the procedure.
11:05
